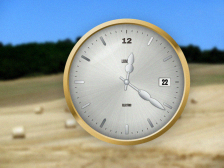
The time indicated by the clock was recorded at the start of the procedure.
12:21
